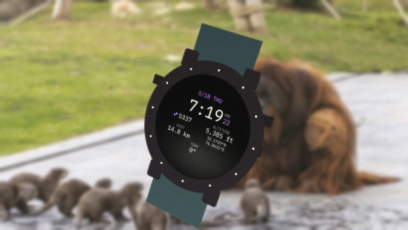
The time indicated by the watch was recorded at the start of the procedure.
7:19
